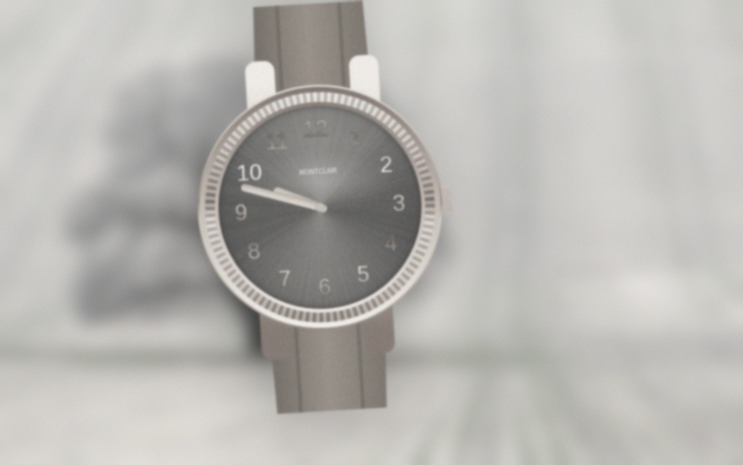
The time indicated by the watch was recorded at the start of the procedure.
9:48
